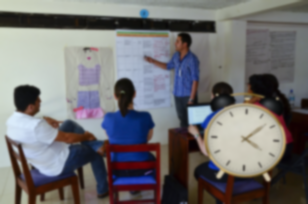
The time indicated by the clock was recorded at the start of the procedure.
4:08
